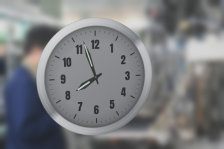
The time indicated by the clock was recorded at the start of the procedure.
7:57
